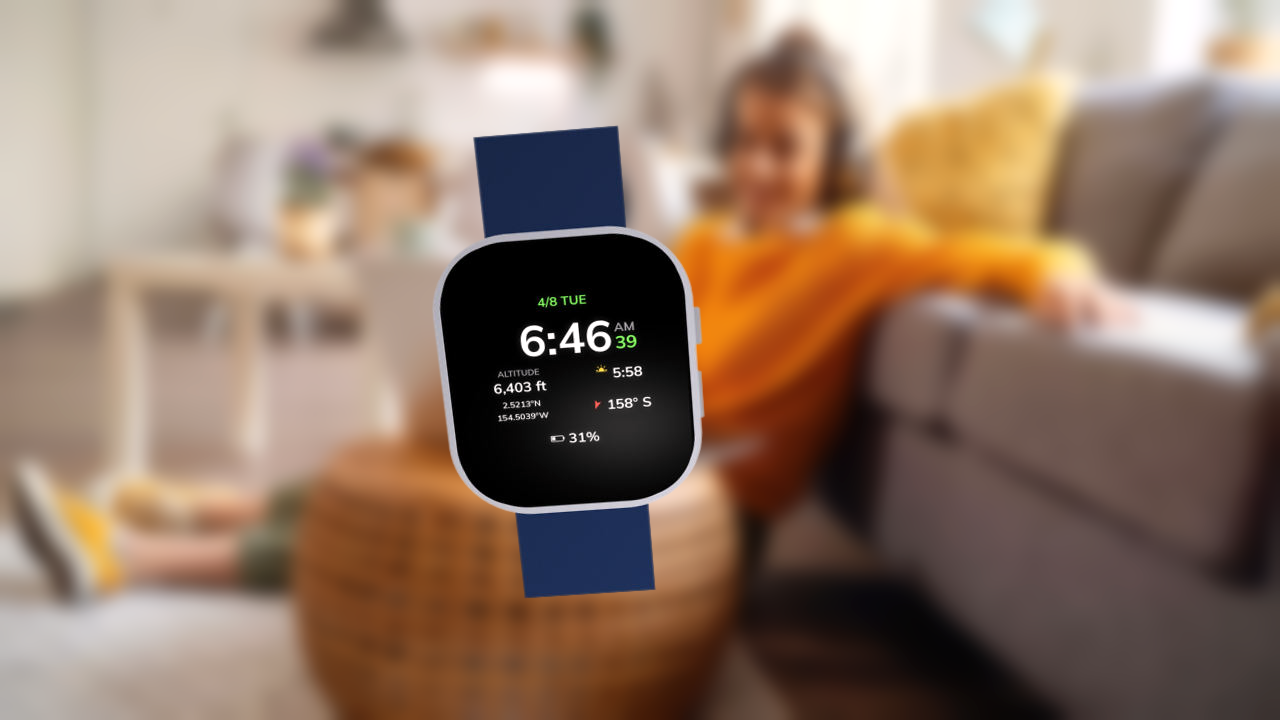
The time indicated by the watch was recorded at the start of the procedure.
6:46:39
